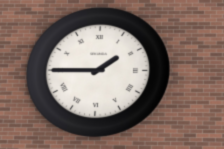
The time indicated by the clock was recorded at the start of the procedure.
1:45
